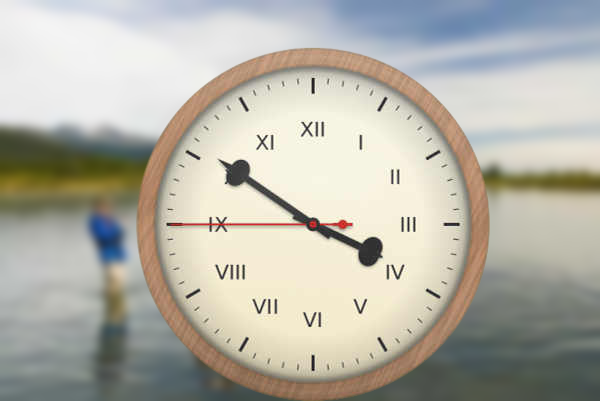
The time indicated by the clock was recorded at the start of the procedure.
3:50:45
